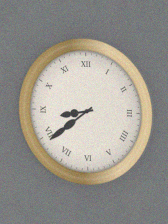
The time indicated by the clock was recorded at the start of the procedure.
8:39
